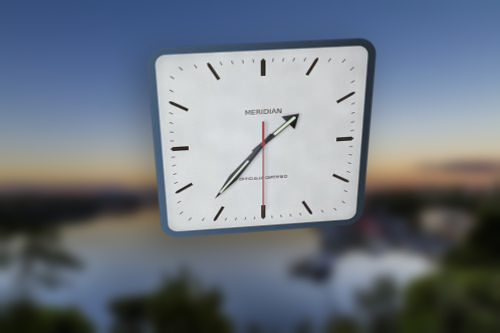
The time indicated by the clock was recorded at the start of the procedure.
1:36:30
